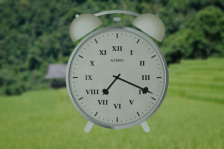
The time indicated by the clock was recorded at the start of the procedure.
7:19
